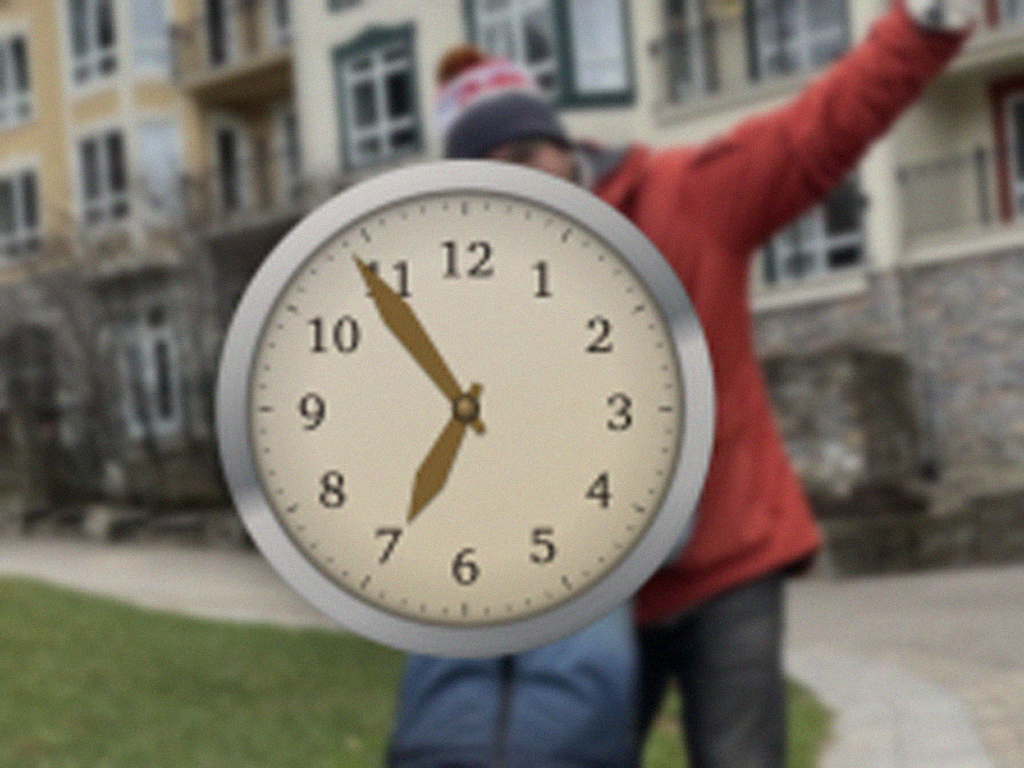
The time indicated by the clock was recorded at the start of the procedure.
6:54
